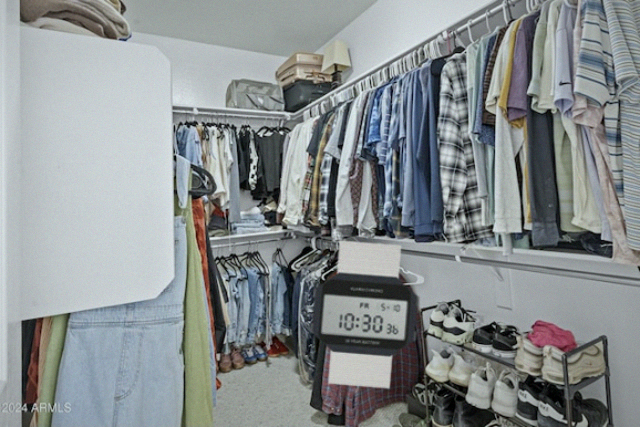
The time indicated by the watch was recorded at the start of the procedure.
10:30:36
